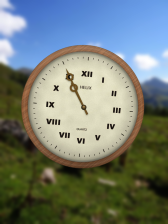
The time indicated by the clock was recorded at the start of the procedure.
10:55
